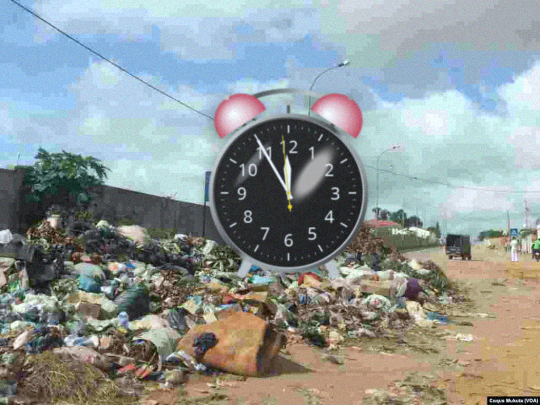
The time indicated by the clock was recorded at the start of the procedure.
11:54:59
